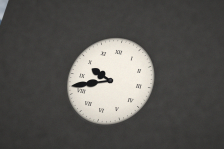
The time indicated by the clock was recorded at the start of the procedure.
9:42
